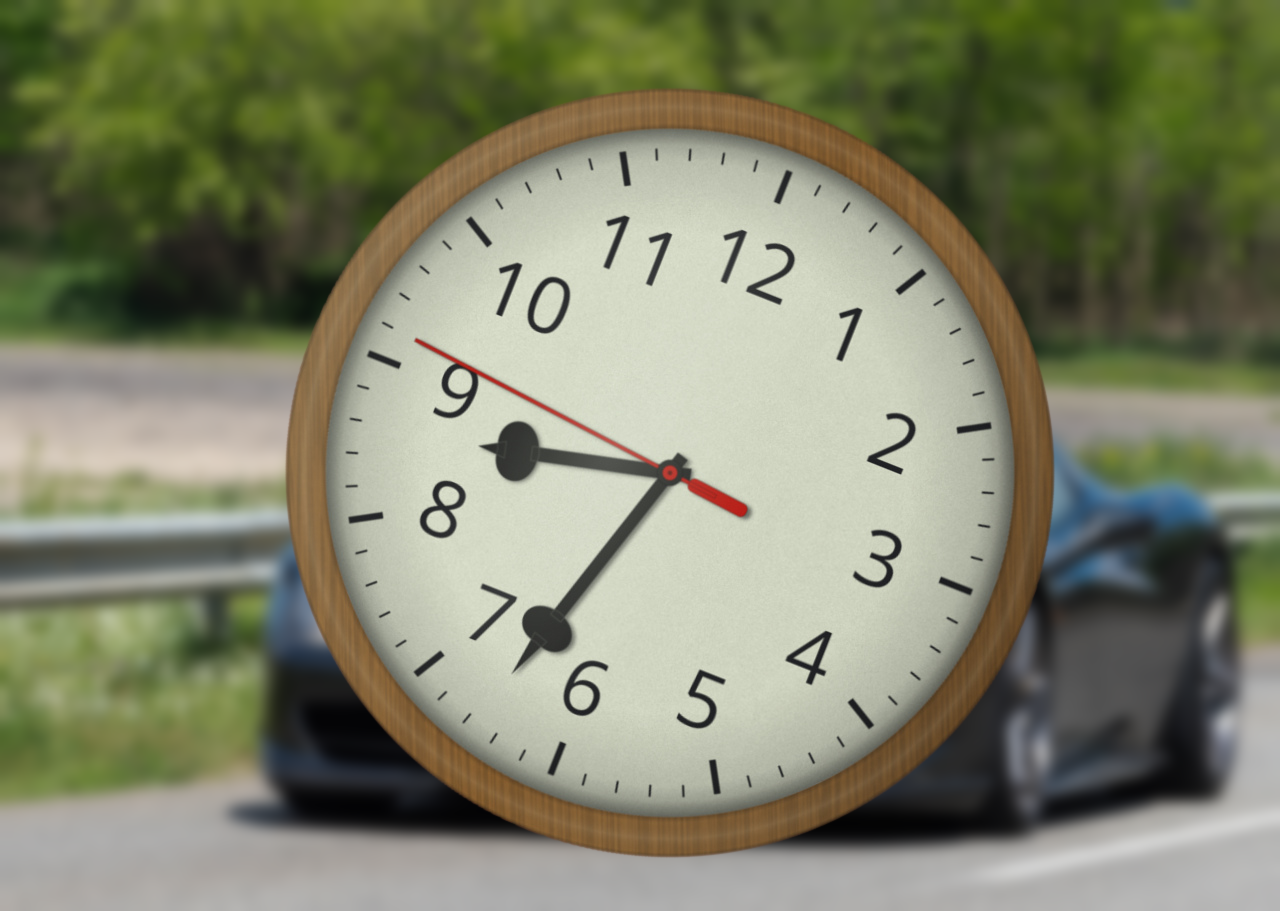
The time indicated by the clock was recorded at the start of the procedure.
8:32:46
